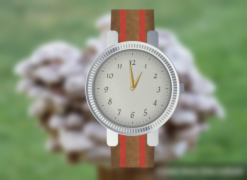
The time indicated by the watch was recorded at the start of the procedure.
12:59
